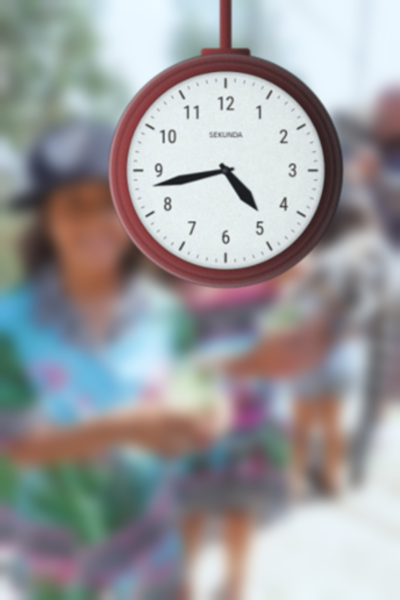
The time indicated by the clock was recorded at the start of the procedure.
4:43
